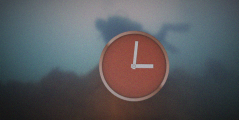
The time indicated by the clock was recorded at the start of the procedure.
3:01
